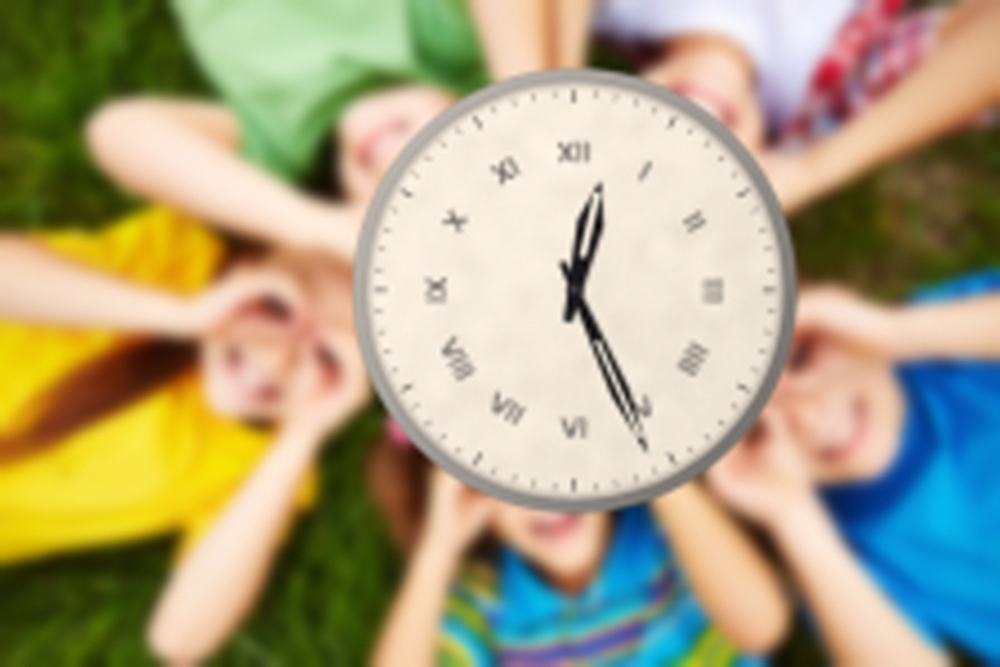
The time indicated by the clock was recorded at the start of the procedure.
12:26
